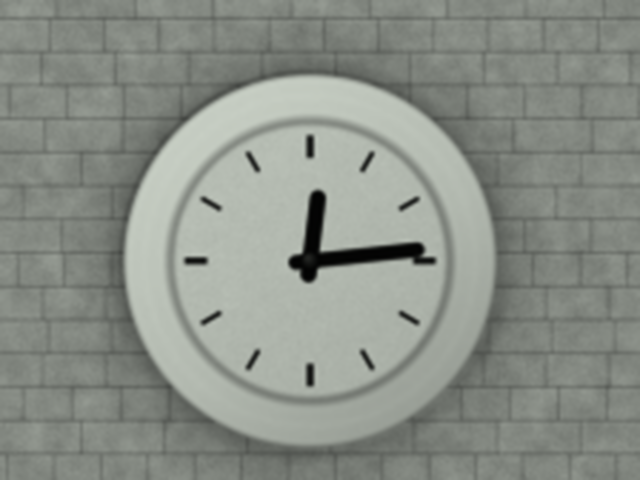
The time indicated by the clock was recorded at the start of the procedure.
12:14
